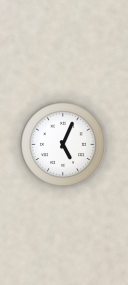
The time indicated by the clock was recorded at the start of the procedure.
5:04
